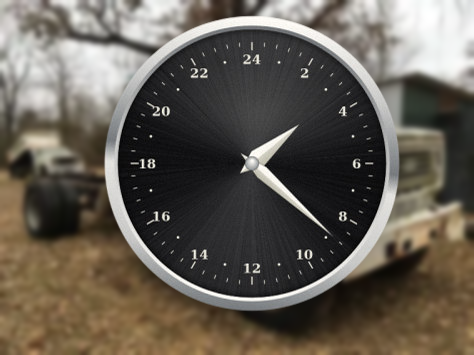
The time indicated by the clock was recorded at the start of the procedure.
3:22
